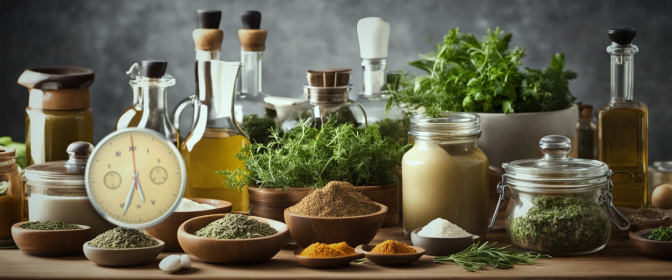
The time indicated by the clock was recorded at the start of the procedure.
5:34
